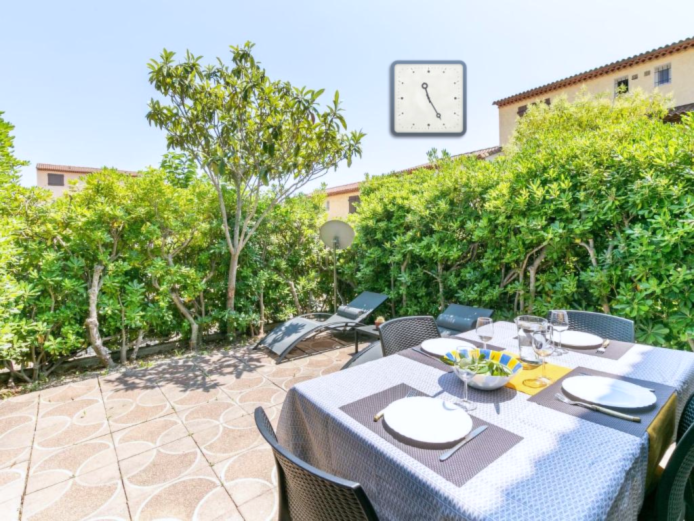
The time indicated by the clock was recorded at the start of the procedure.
11:25
